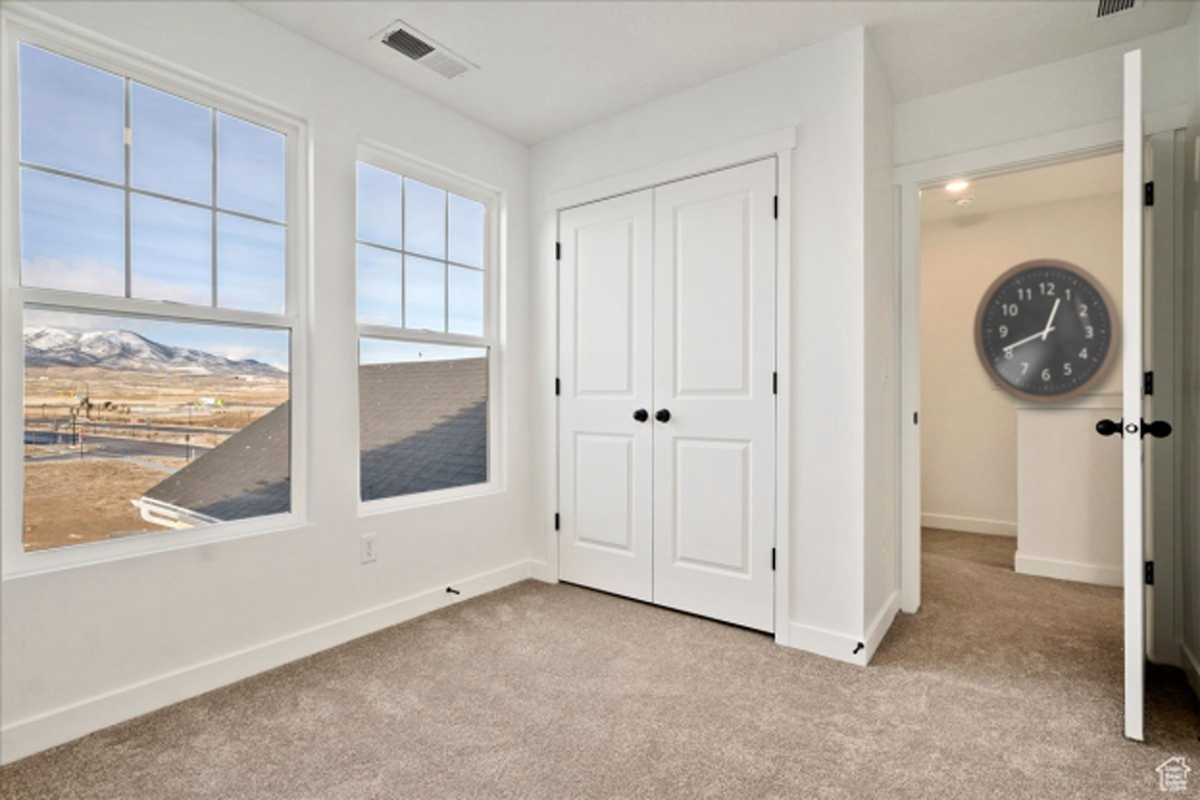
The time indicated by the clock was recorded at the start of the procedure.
12:41
